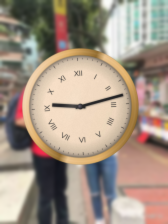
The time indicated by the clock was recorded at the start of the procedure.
9:13
